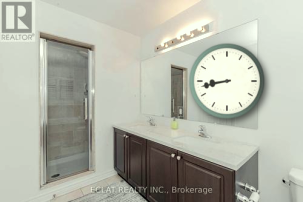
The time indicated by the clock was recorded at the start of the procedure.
8:43
